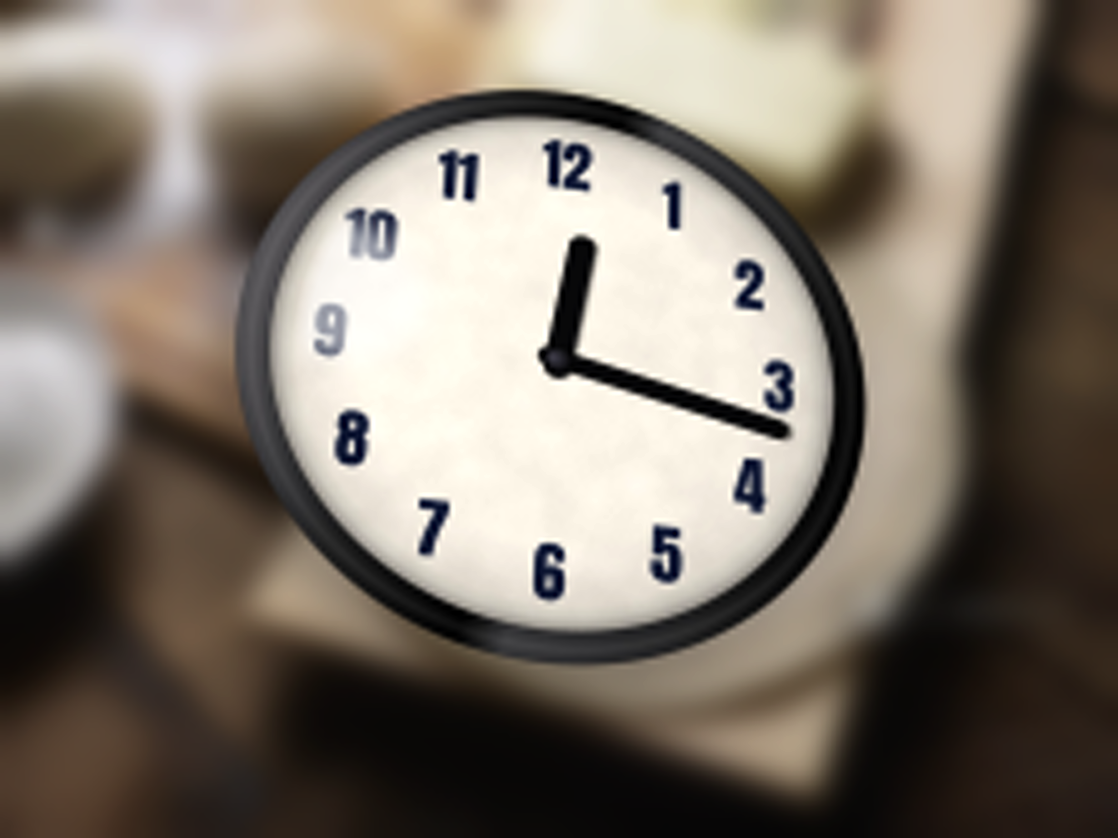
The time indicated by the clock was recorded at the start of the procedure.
12:17
